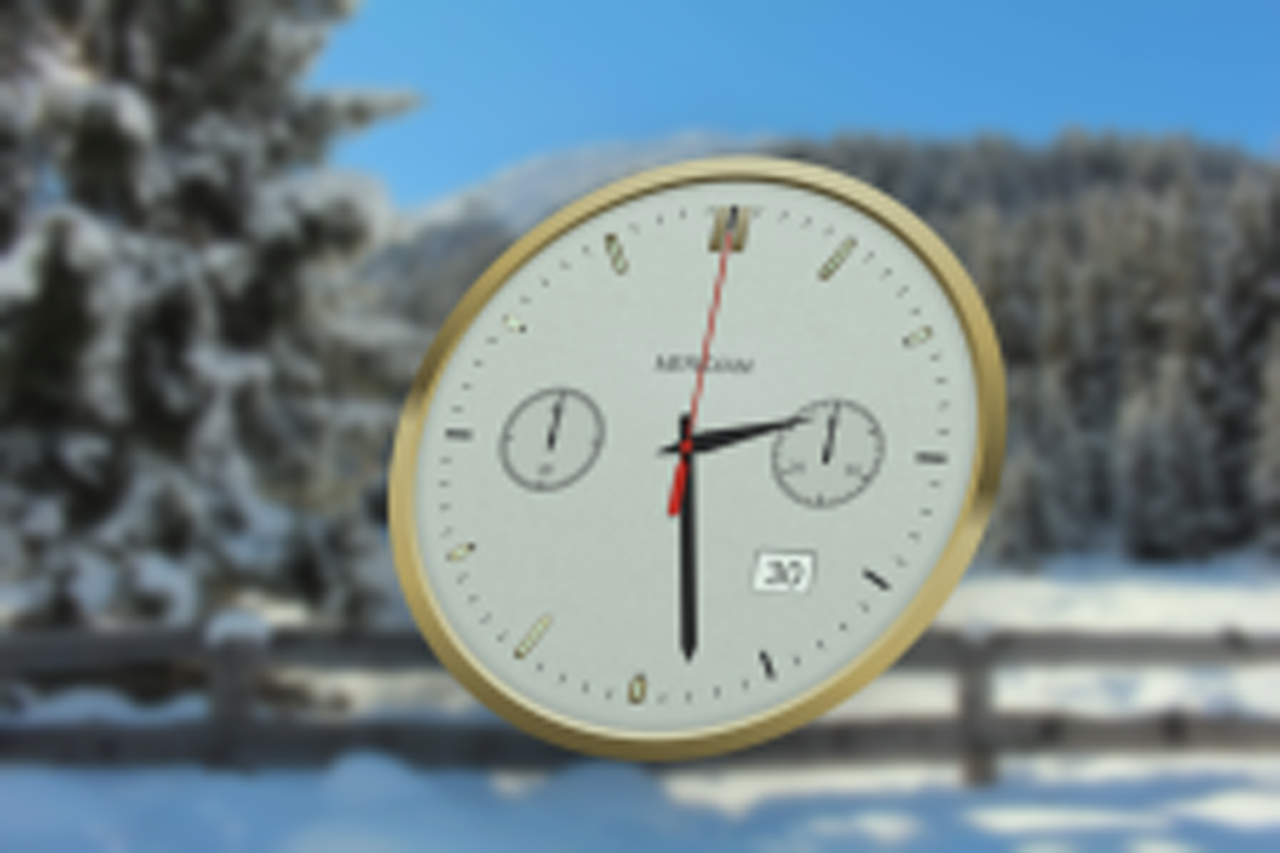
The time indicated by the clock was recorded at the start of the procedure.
2:28
